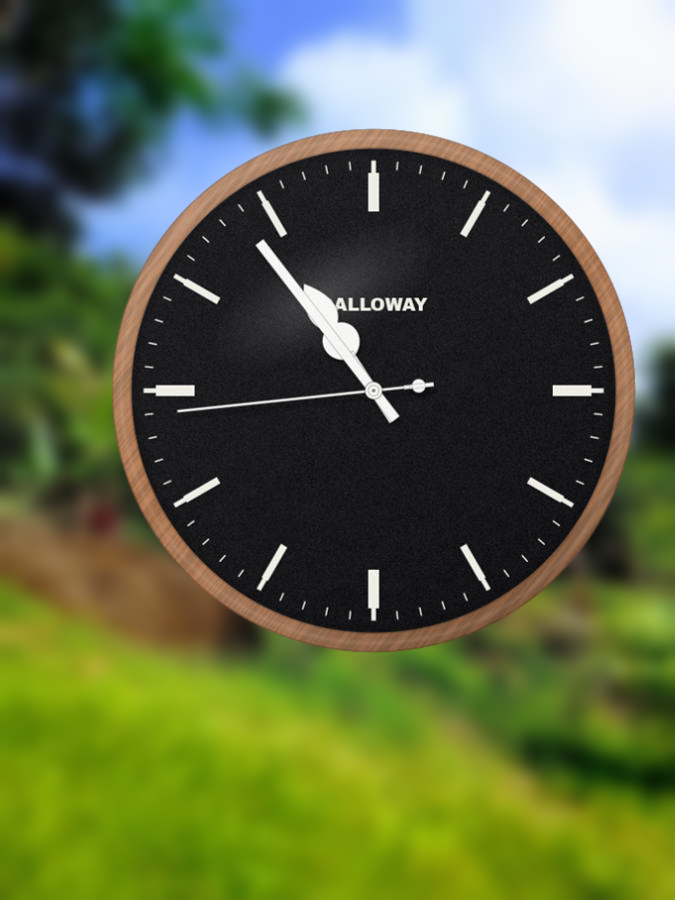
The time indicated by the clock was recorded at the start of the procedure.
10:53:44
